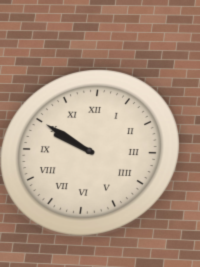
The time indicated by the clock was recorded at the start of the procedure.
9:50
